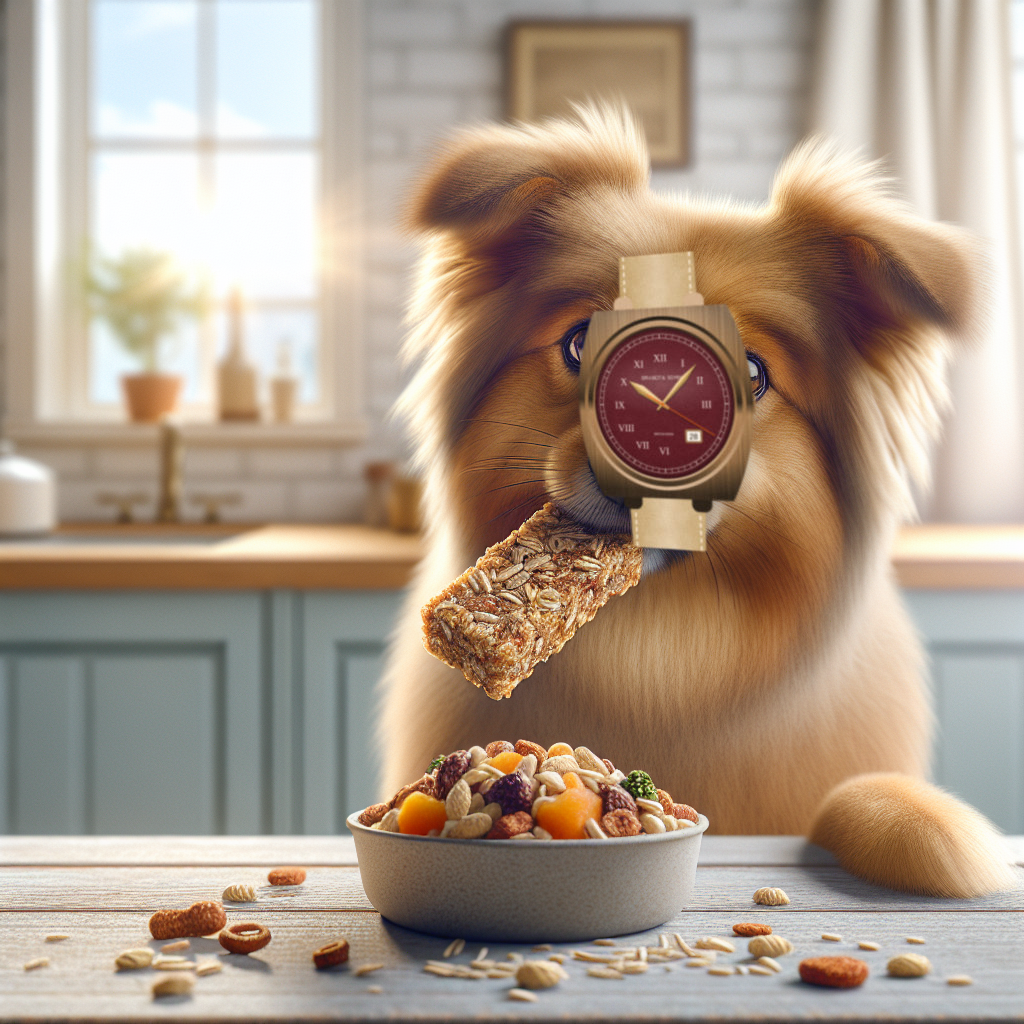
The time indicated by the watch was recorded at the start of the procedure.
10:07:20
